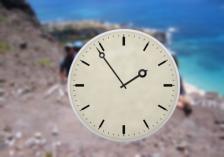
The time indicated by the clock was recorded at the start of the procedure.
1:54
